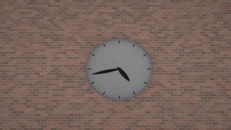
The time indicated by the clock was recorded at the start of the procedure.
4:43
